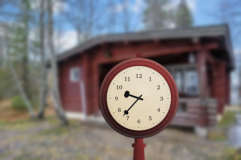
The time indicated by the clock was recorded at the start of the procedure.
9:37
